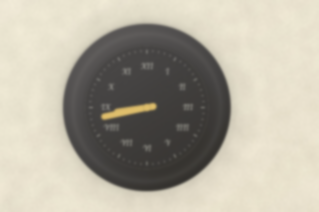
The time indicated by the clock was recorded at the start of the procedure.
8:43
